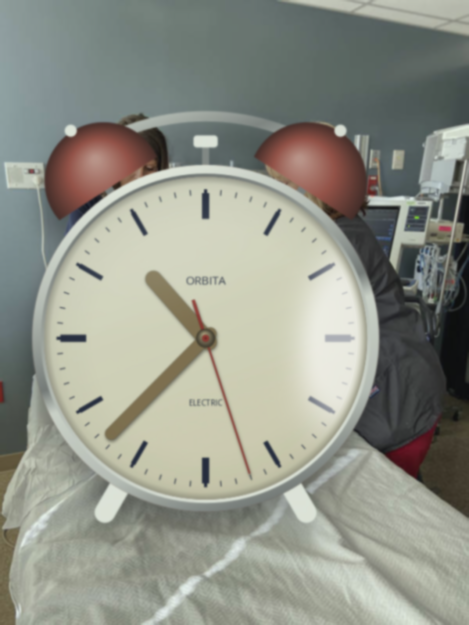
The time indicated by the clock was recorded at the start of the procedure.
10:37:27
